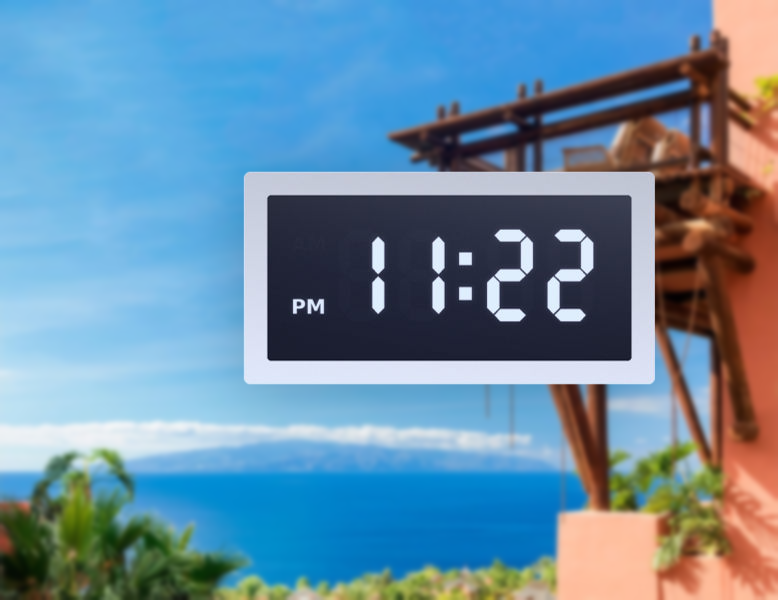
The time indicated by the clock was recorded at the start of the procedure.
11:22
